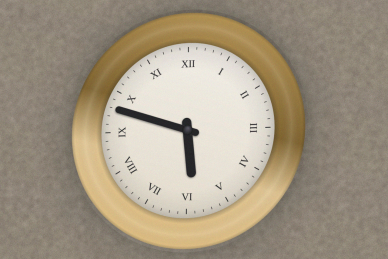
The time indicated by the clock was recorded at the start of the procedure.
5:48
